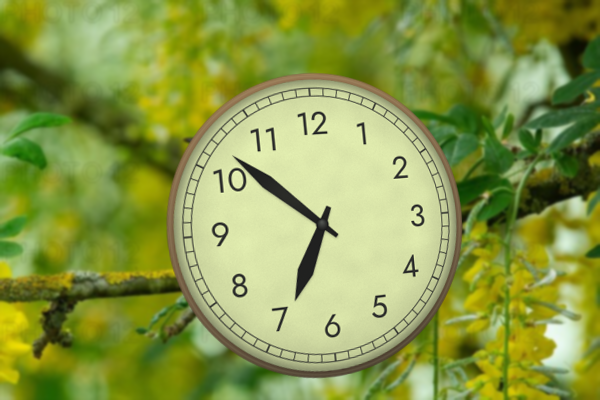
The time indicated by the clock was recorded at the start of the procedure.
6:52
